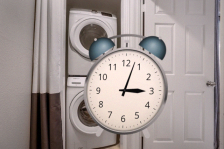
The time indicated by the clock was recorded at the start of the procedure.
3:03
